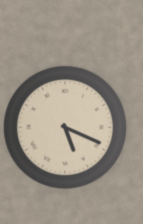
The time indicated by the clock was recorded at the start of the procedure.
5:19
